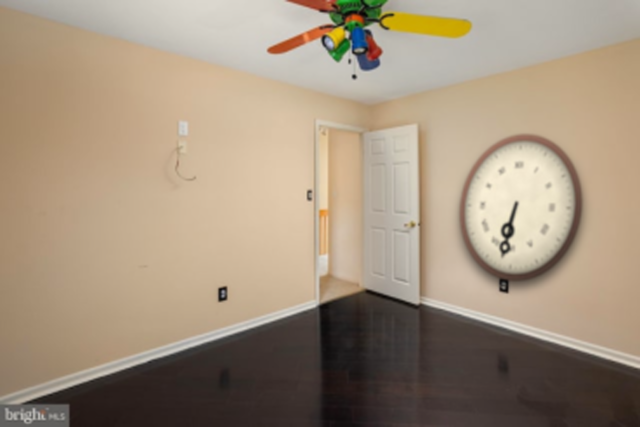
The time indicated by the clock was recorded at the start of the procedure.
6:32
